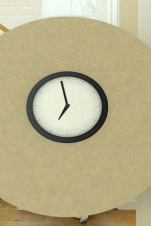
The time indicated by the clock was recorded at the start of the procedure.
6:58
